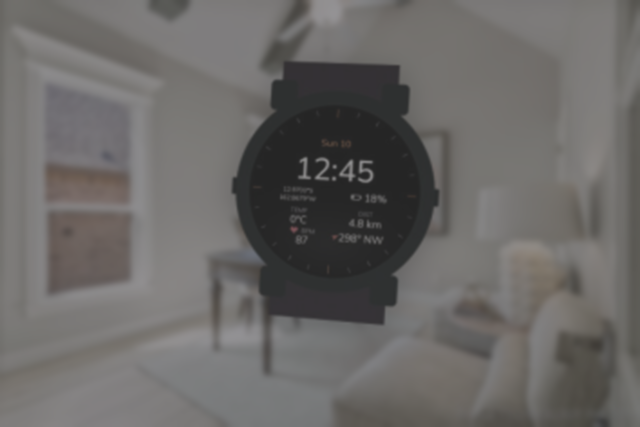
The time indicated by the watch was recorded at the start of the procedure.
12:45
